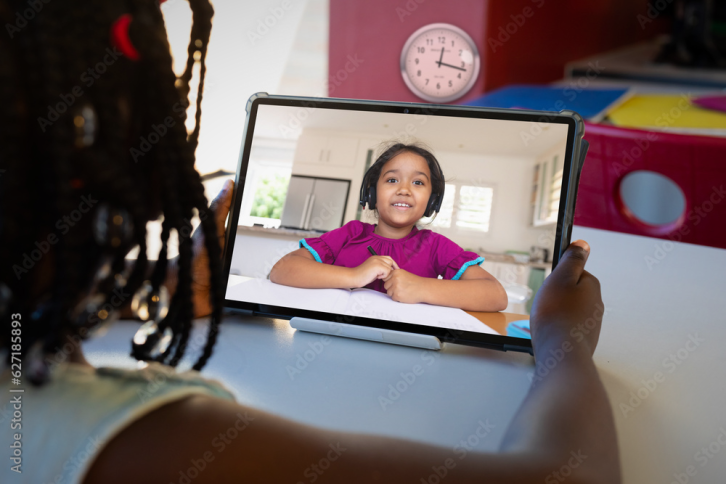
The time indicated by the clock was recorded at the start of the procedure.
12:17
